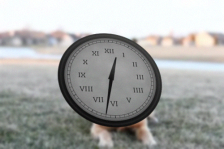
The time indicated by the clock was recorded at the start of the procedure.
12:32
